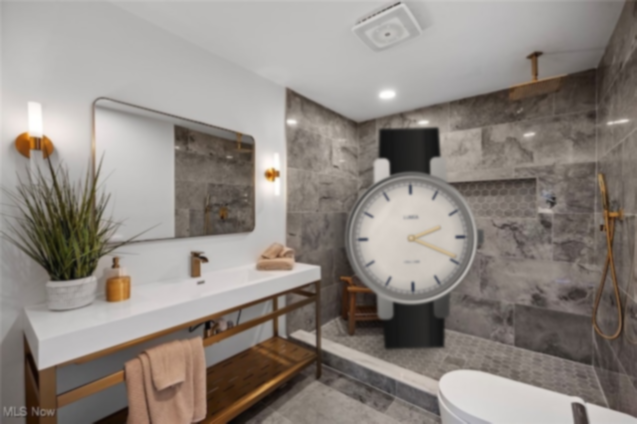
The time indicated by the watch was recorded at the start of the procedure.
2:19
